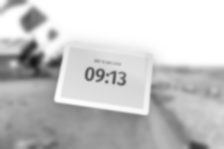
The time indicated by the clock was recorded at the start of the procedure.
9:13
